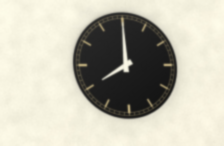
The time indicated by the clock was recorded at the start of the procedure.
8:00
